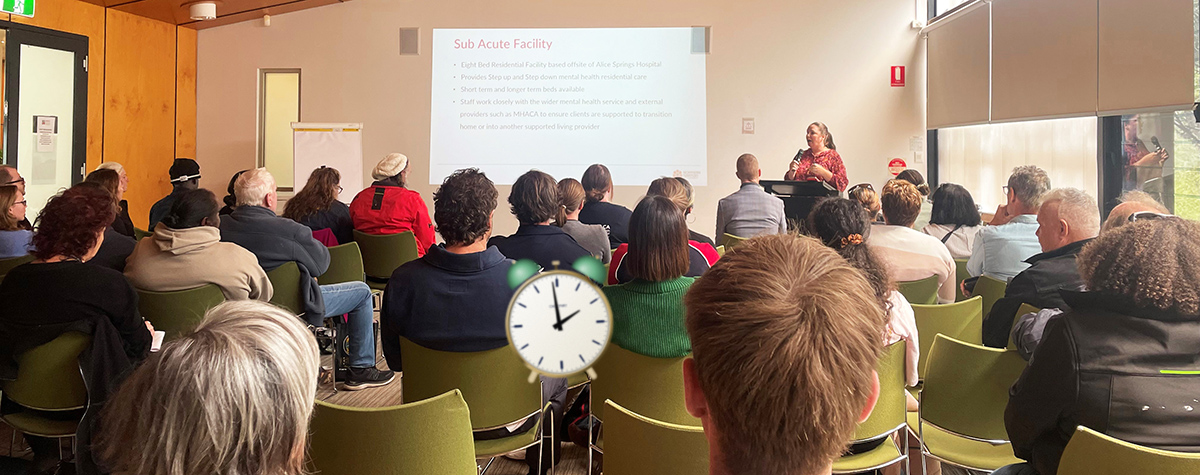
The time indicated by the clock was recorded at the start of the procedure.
1:59
